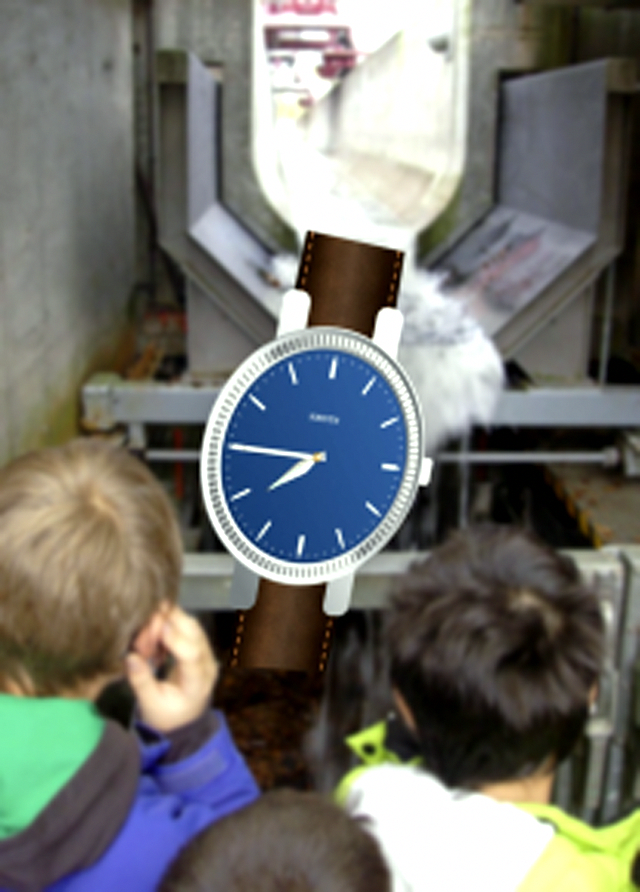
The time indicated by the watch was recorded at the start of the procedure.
7:45
